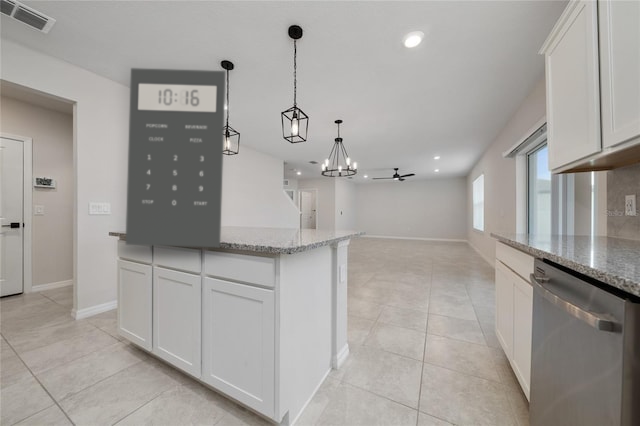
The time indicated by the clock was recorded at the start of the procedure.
10:16
